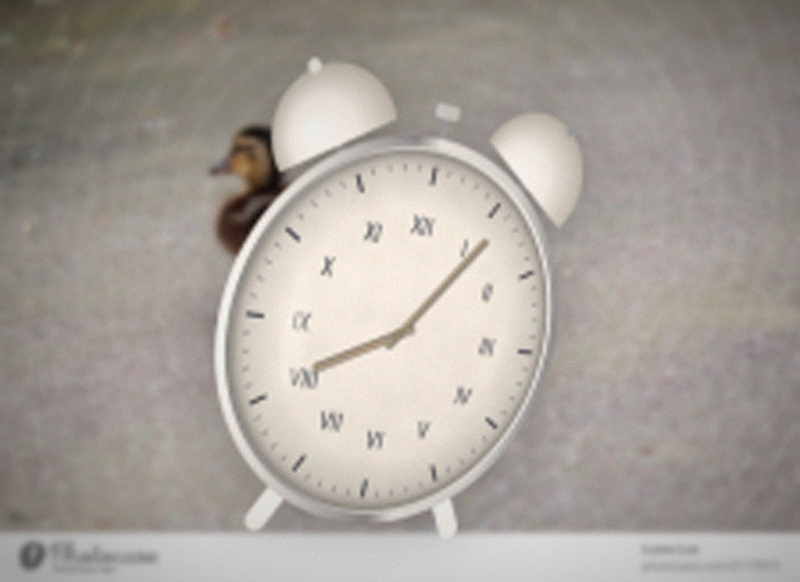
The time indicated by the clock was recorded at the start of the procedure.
8:06
